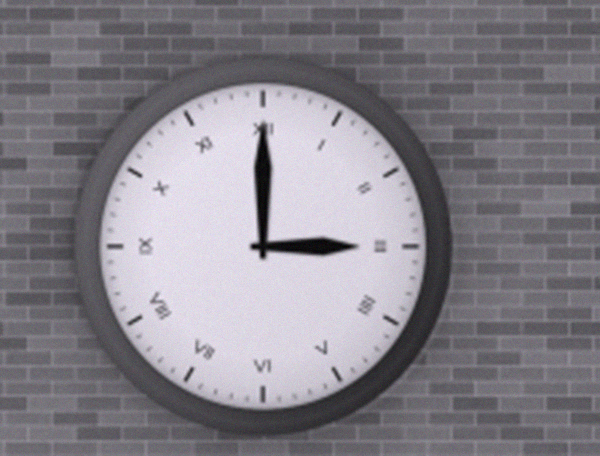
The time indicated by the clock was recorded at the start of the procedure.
3:00
